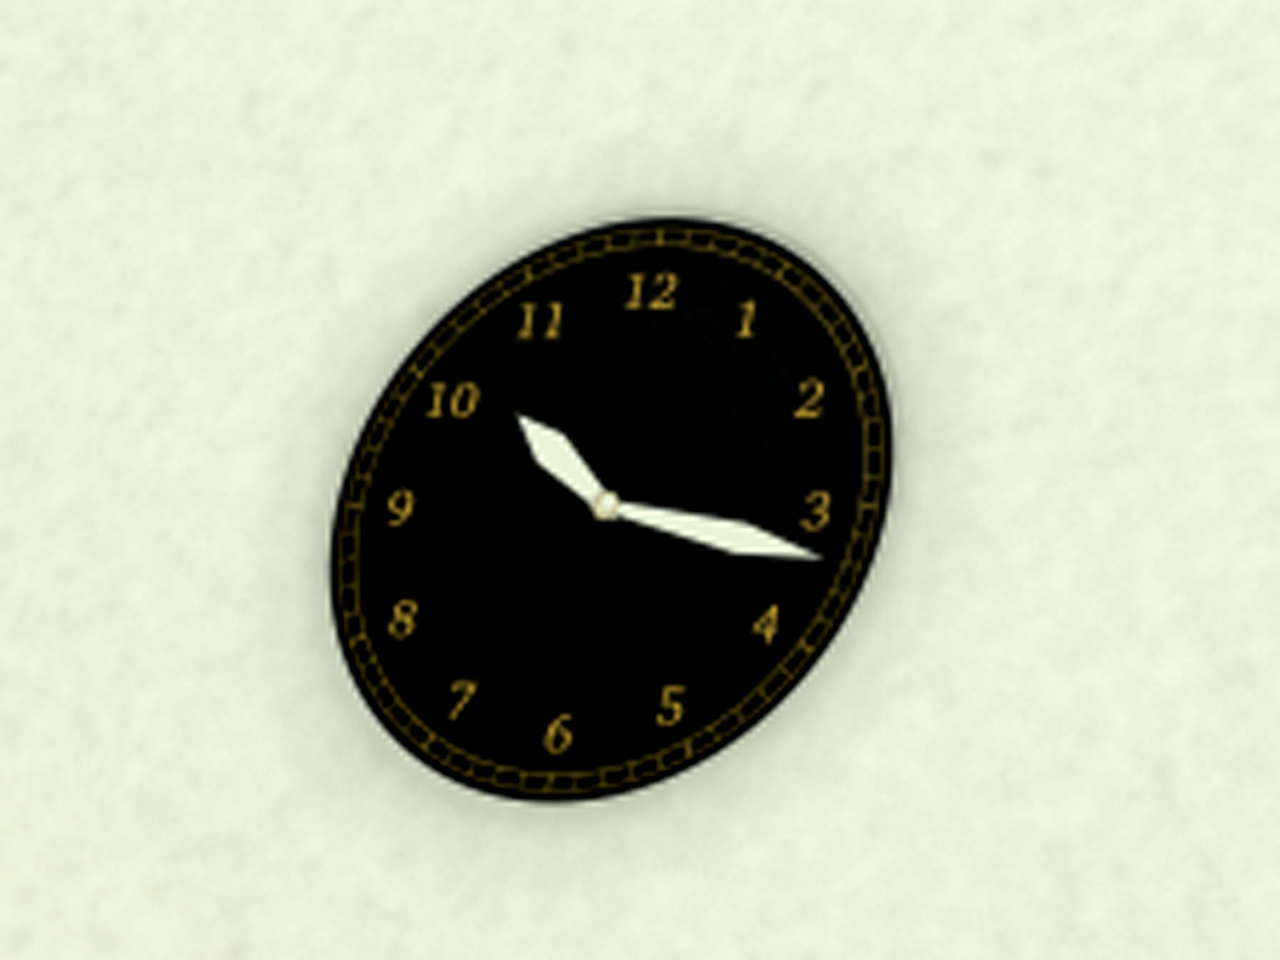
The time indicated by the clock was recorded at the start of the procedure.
10:17
